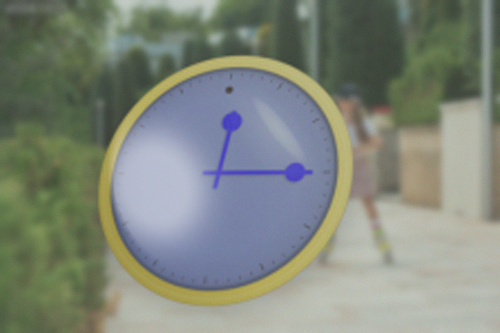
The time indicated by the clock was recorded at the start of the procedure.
12:15
